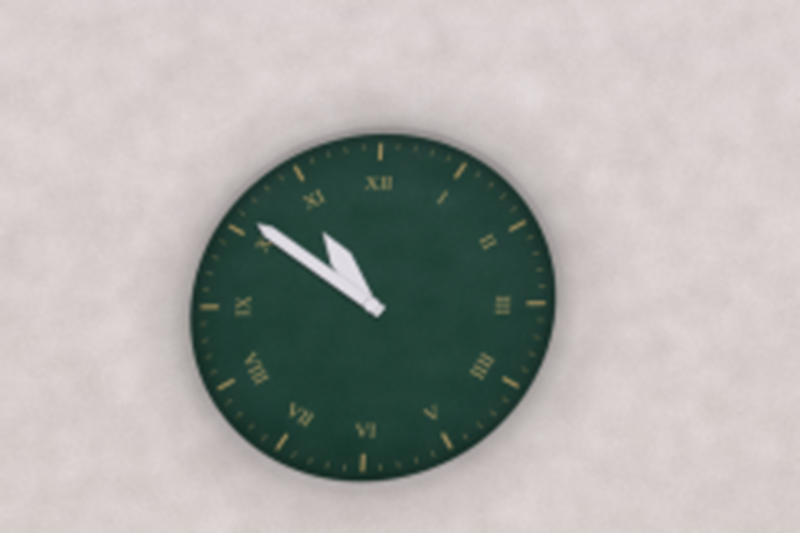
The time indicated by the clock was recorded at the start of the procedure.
10:51
